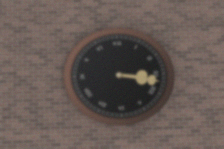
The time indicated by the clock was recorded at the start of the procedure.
3:17
